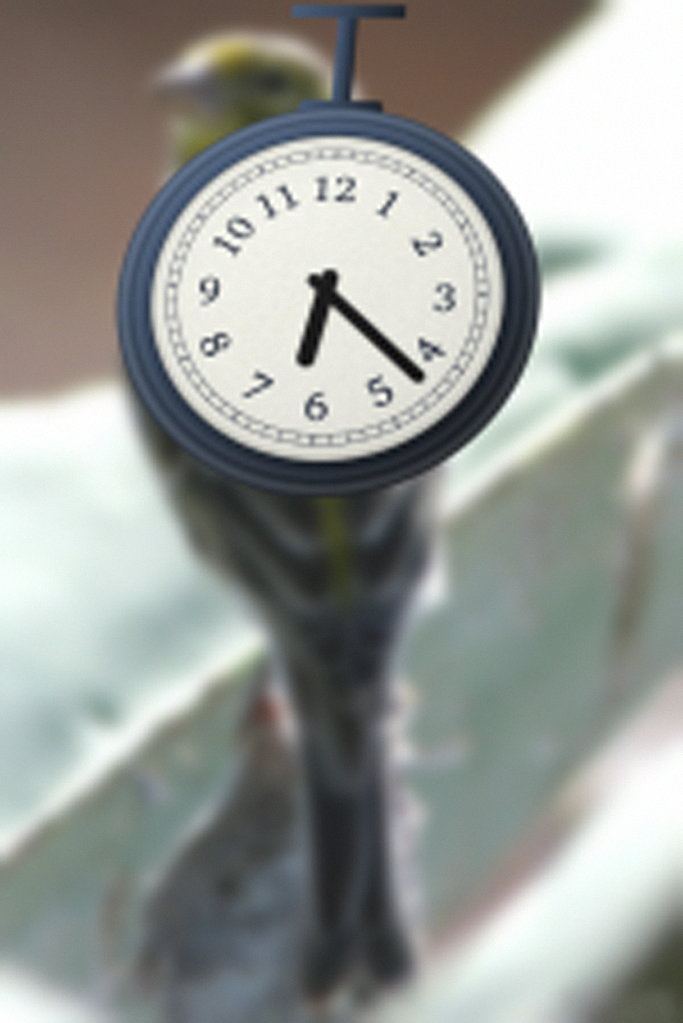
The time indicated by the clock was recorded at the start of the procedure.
6:22
